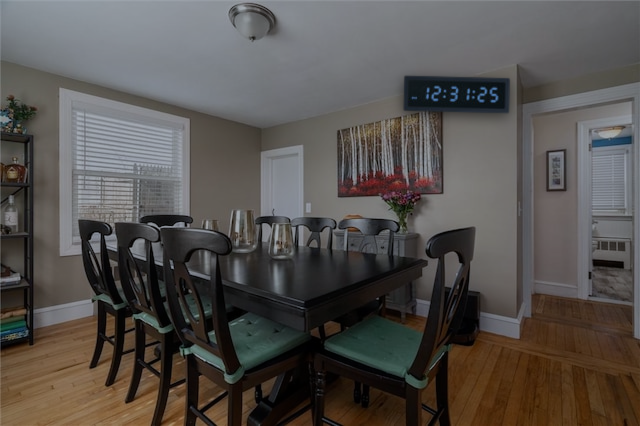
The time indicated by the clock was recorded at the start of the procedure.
12:31:25
